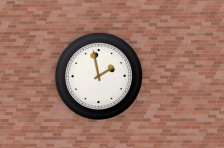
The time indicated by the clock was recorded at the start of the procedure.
1:58
